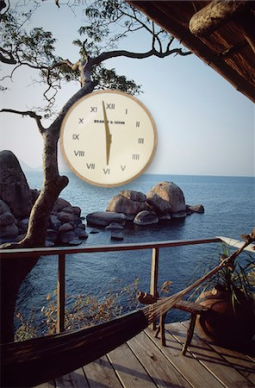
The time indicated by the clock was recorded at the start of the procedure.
5:58
